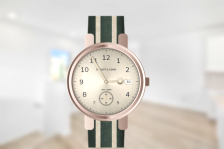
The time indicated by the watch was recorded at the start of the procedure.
2:55
